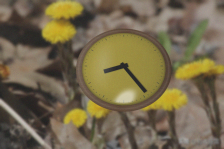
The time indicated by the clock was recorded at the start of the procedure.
8:24
